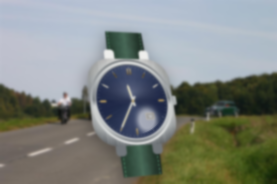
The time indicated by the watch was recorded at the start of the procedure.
11:35
